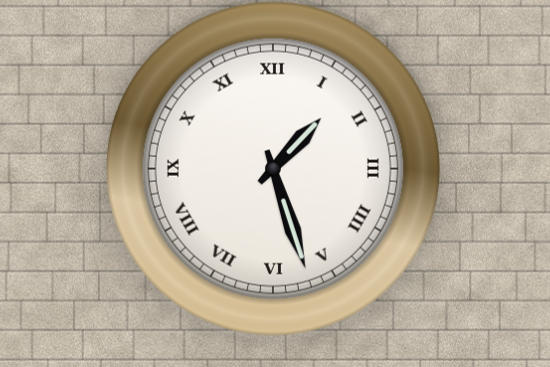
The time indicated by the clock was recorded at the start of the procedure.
1:27
